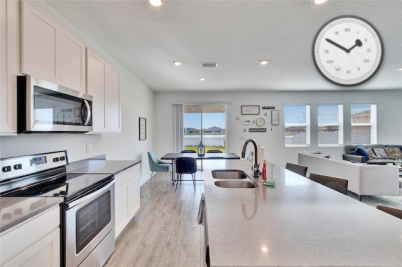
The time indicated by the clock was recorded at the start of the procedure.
1:50
